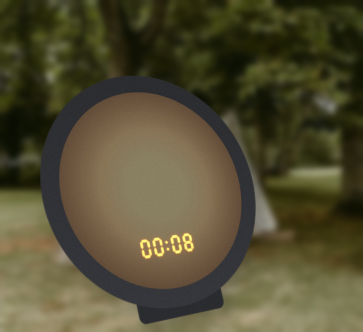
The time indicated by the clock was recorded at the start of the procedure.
0:08
